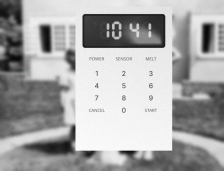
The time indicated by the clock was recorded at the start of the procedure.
10:41
